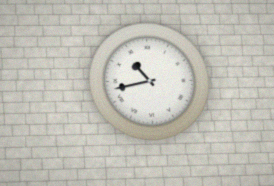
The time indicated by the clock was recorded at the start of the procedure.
10:43
